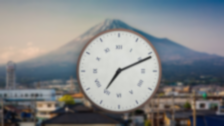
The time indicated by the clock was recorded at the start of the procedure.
7:11
